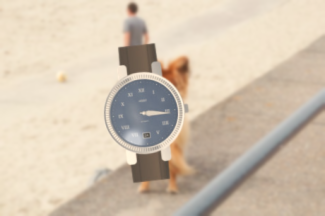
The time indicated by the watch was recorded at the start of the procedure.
3:16
